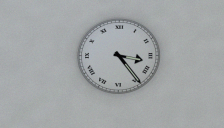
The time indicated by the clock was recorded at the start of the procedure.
3:24
